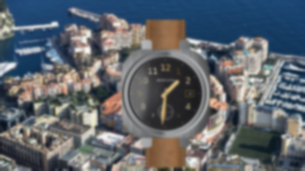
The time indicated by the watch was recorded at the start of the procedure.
1:31
